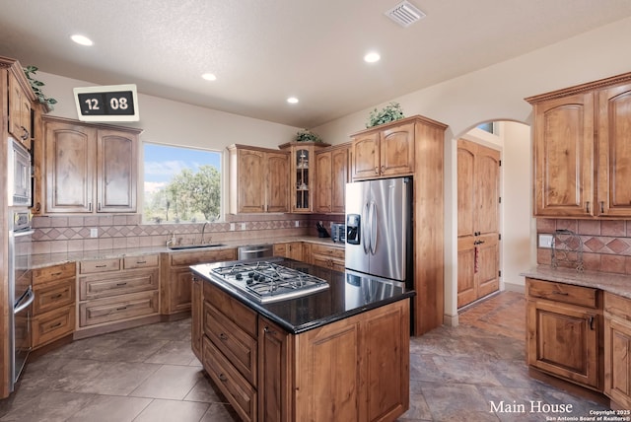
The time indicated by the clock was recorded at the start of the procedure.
12:08
